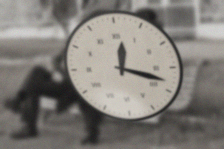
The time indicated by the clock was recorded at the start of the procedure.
12:18
